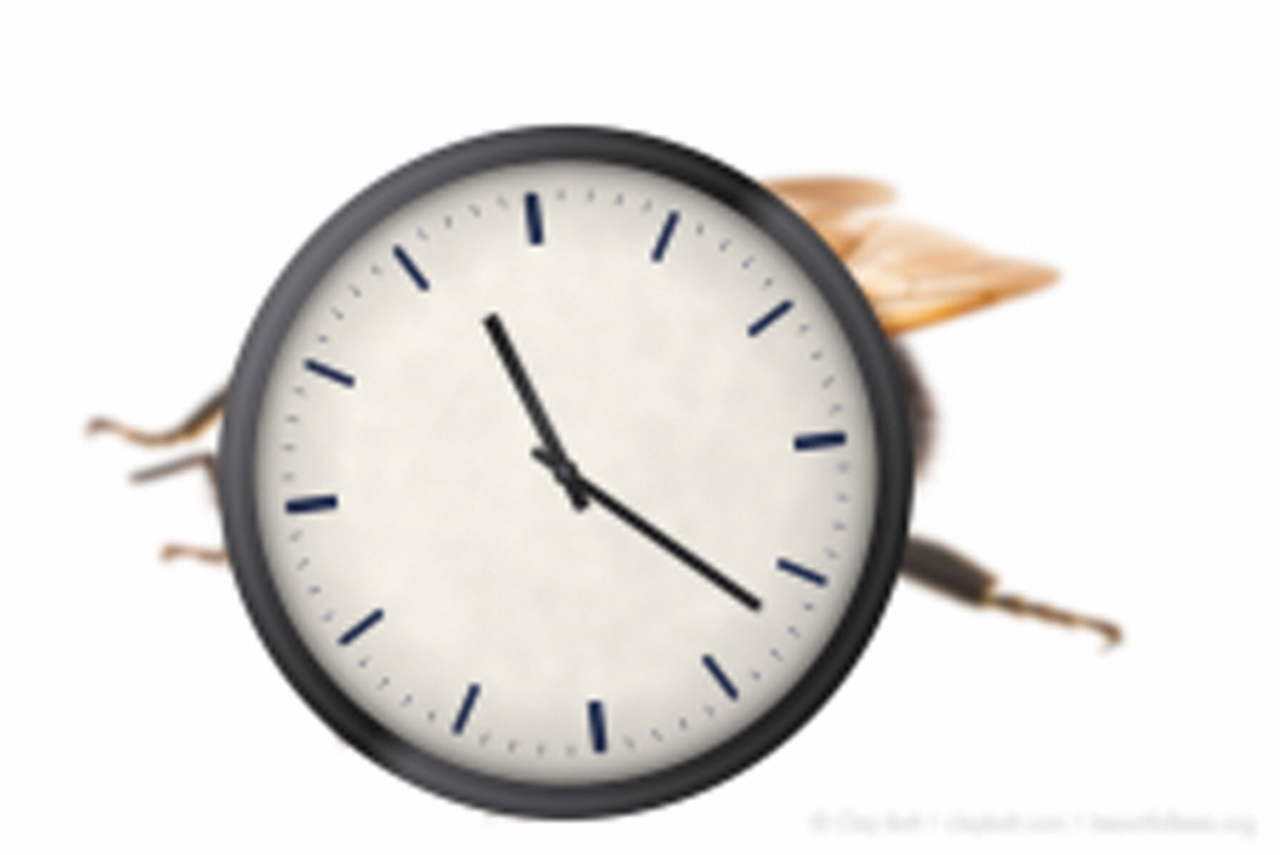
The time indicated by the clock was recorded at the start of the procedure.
11:22
